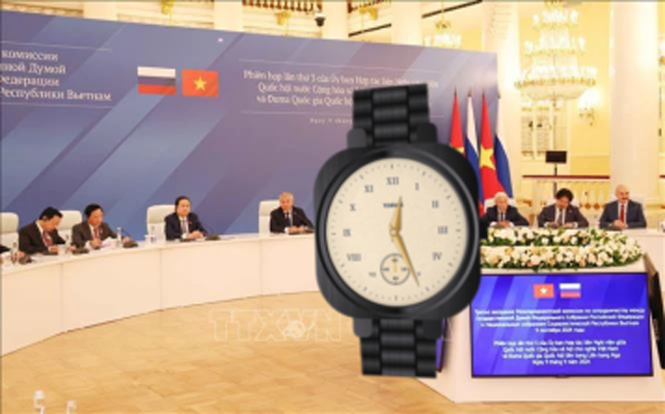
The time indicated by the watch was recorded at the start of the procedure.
12:26
